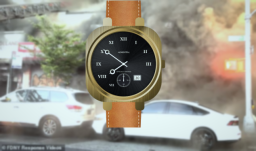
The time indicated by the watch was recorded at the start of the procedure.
7:51
